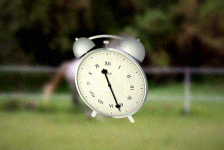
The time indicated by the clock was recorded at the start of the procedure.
11:27
